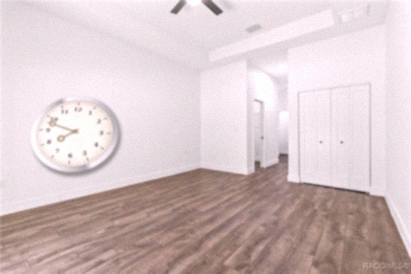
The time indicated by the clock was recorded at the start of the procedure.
7:48
